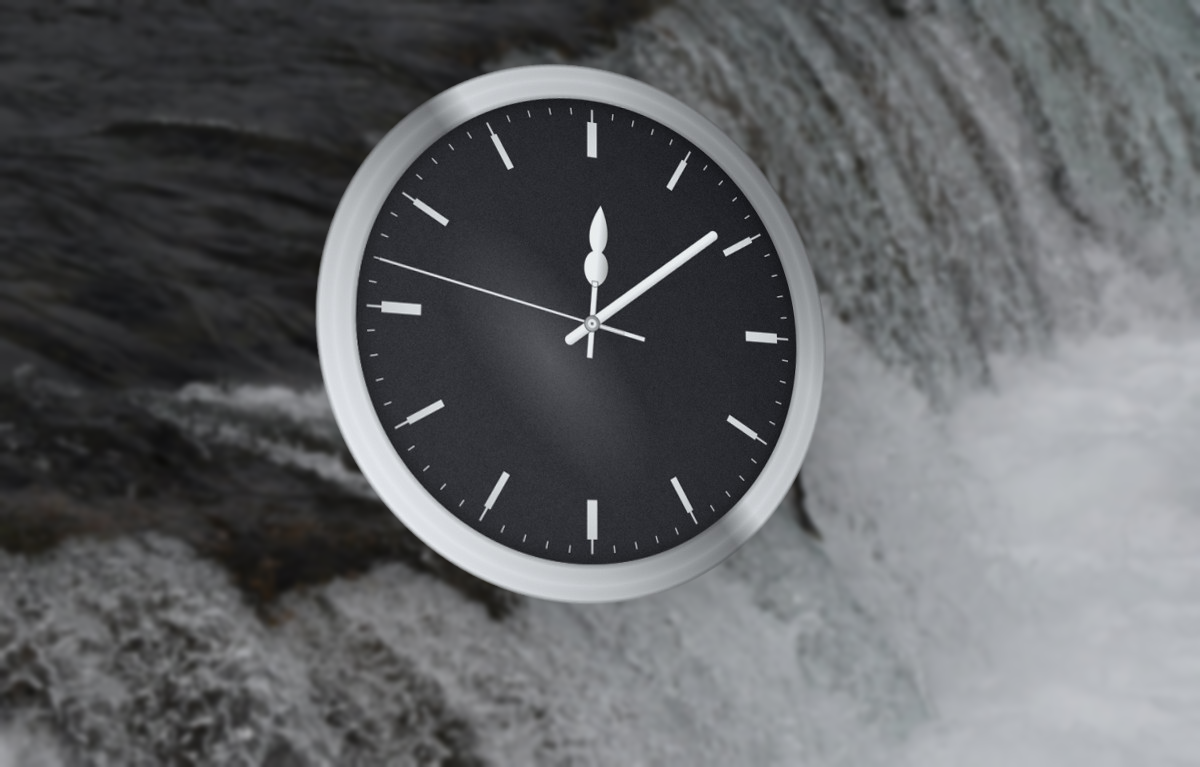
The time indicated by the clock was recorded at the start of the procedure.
12:08:47
